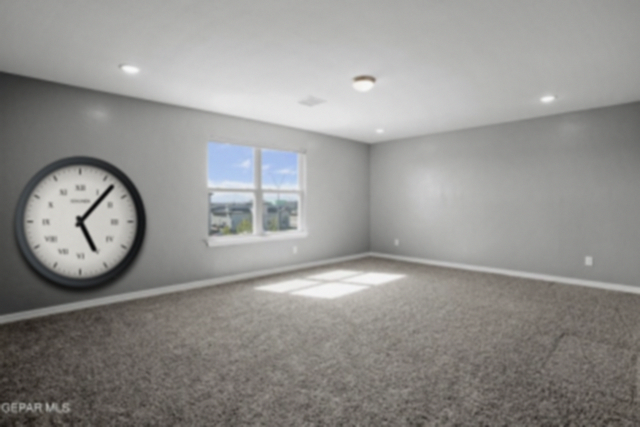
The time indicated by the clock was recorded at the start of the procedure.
5:07
